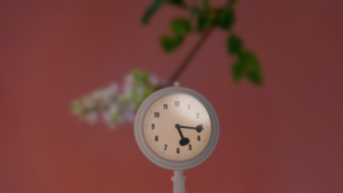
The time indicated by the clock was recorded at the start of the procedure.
5:16
